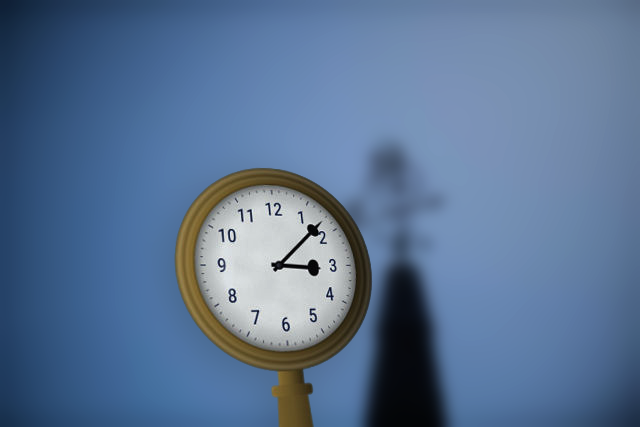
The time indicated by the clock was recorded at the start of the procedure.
3:08
